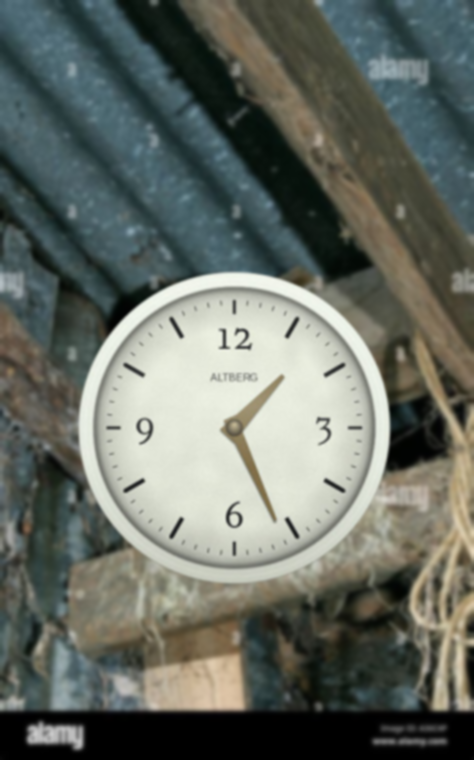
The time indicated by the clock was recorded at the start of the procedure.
1:26
